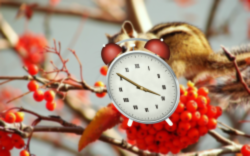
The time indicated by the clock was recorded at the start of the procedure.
3:51
